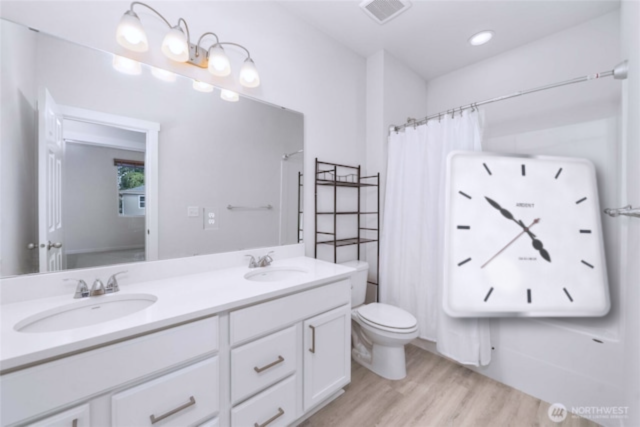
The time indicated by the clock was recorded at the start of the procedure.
4:51:38
